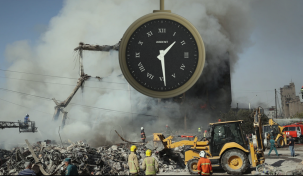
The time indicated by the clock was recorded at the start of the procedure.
1:29
